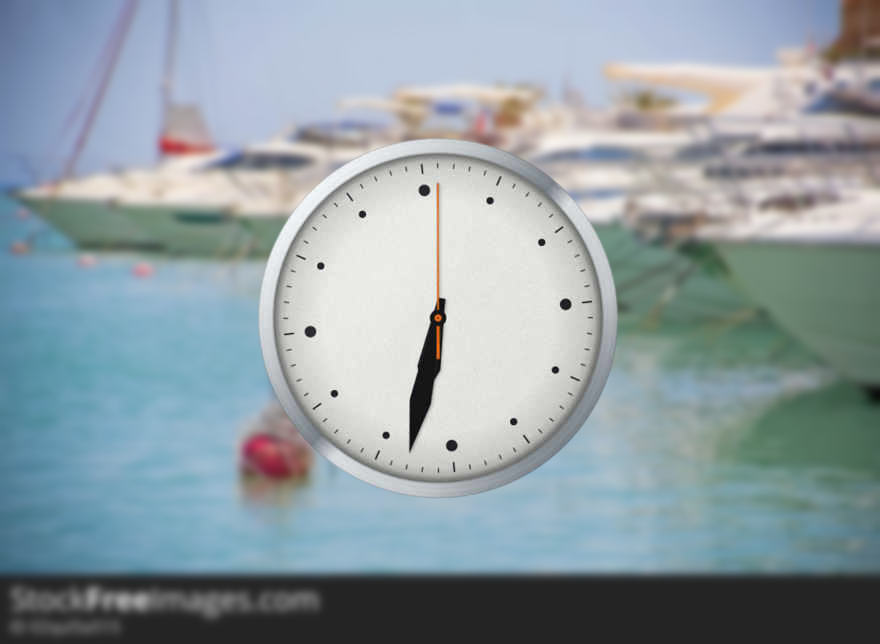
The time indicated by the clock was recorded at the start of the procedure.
6:33:01
